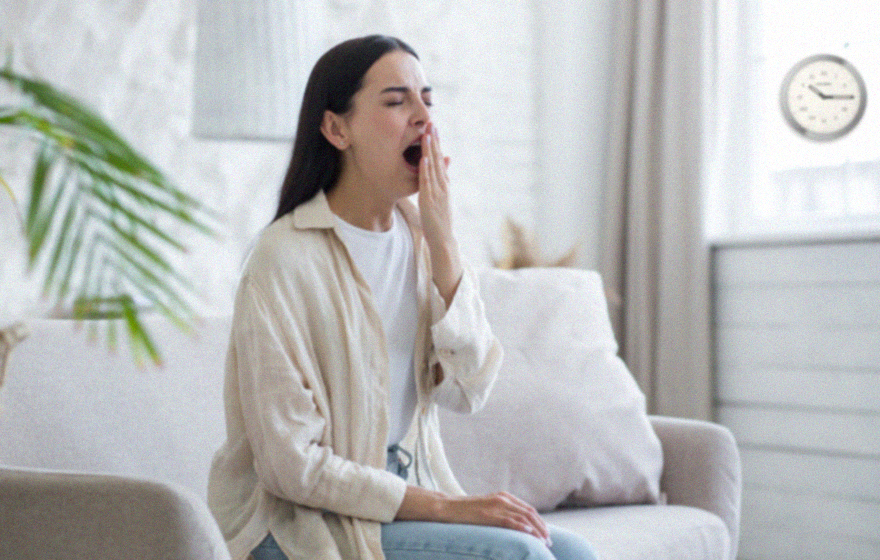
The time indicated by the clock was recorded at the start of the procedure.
10:15
